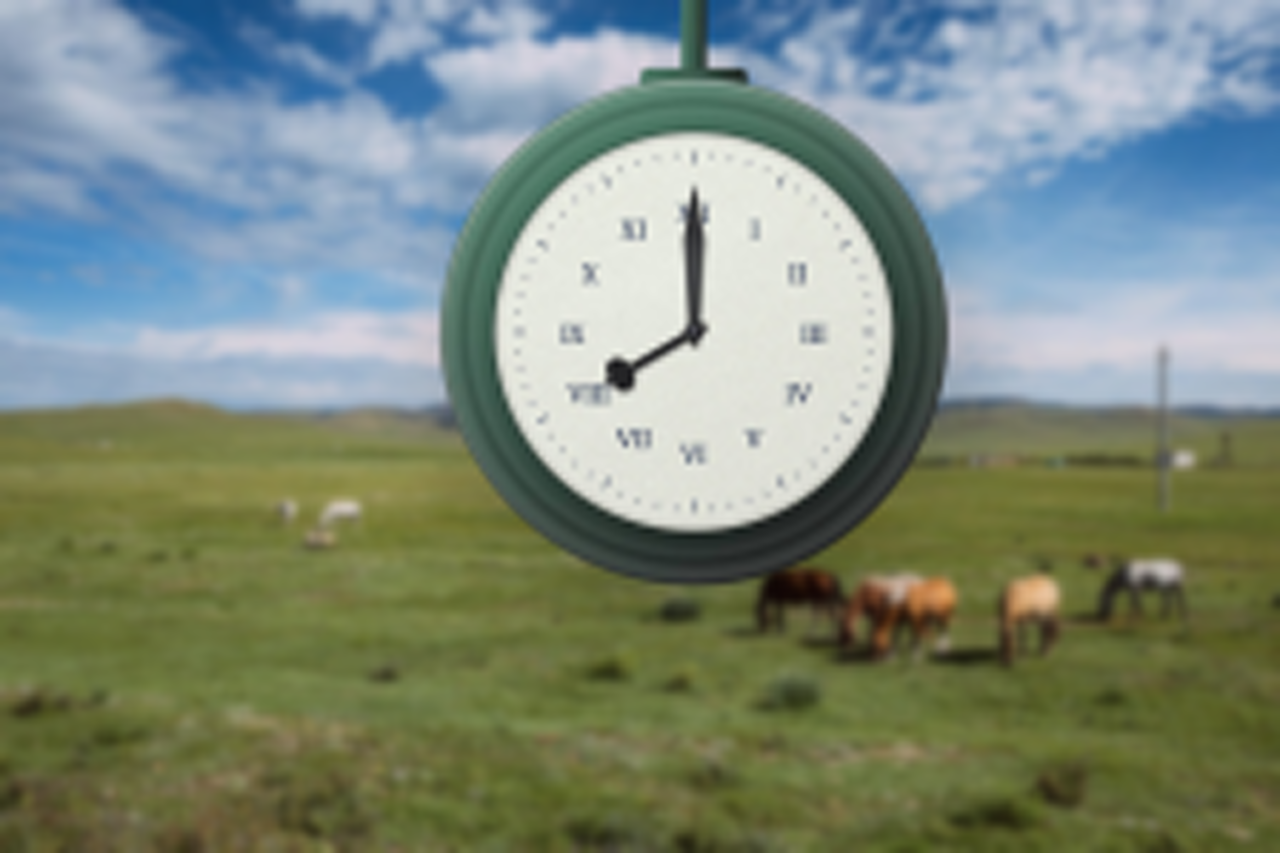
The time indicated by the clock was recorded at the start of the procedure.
8:00
